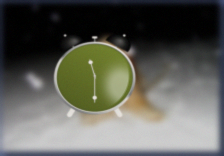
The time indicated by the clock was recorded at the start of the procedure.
11:30
